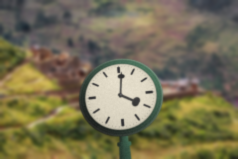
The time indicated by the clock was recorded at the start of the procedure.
4:01
